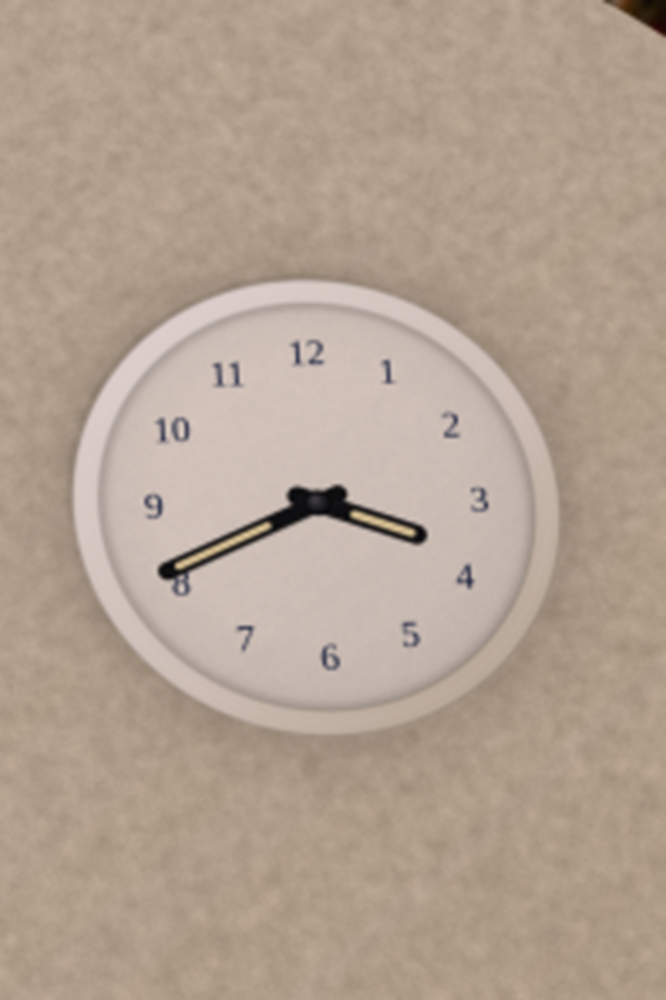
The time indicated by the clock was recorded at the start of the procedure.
3:41
